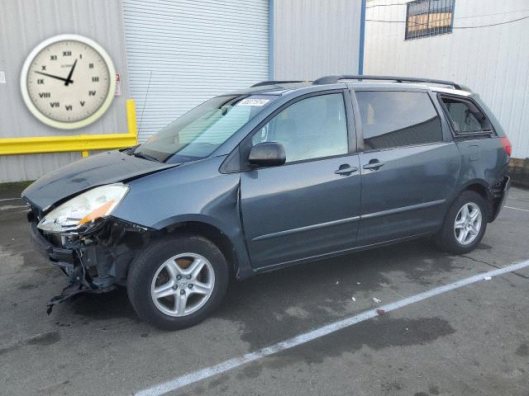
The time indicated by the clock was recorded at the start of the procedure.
12:48
